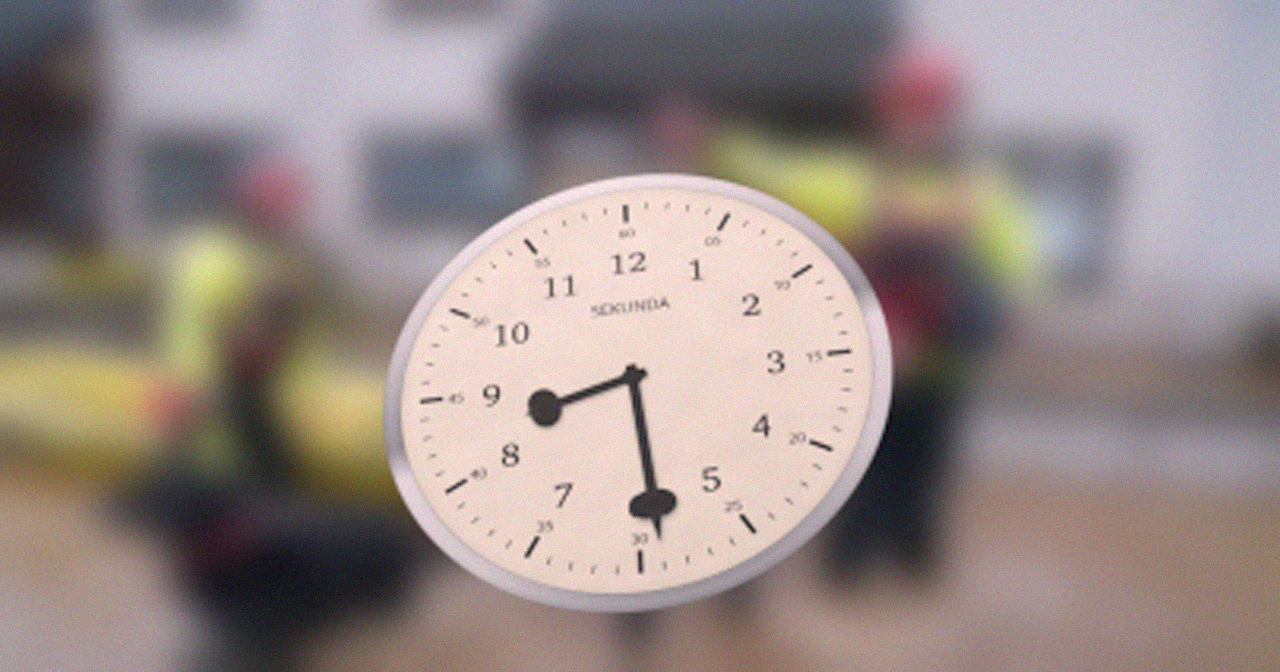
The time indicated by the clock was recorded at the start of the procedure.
8:29
